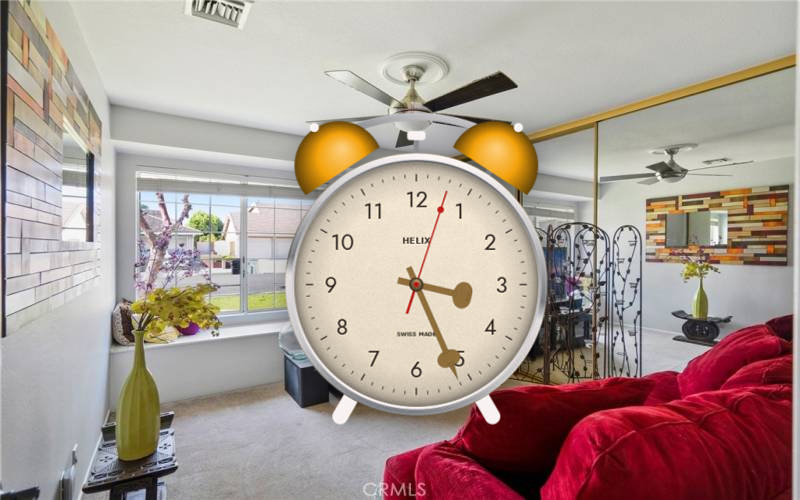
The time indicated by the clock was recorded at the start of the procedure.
3:26:03
